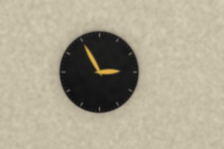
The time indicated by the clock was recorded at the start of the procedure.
2:55
